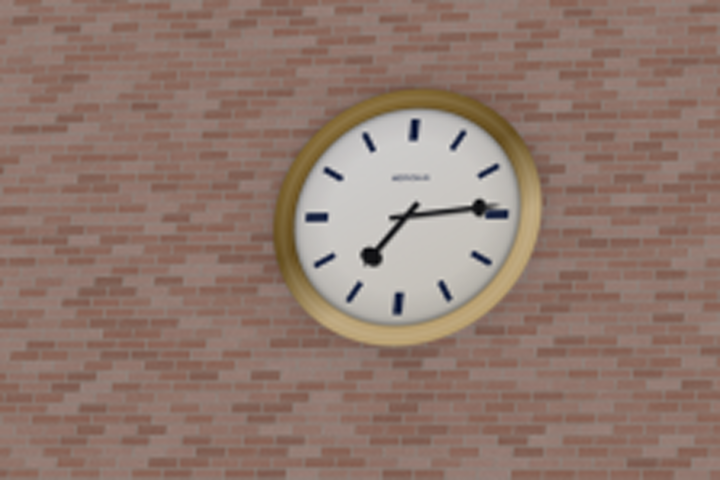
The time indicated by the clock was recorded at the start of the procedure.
7:14
